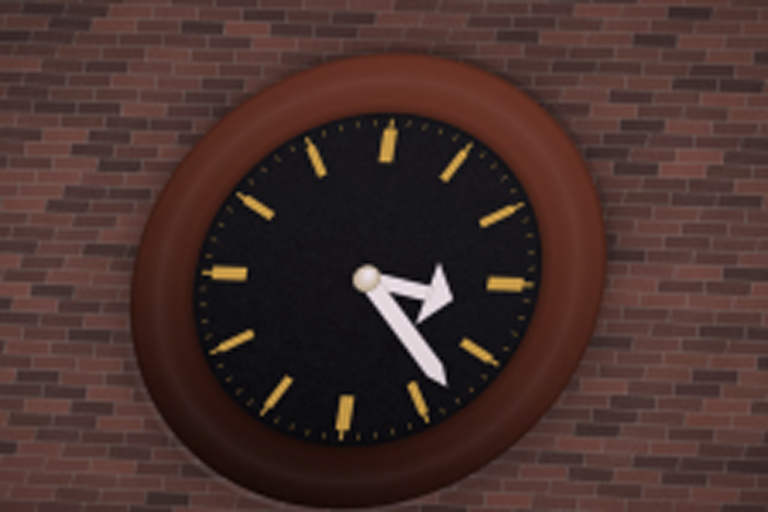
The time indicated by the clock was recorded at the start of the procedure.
3:23
